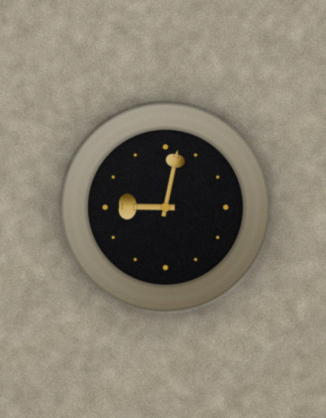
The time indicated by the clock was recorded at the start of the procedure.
9:02
